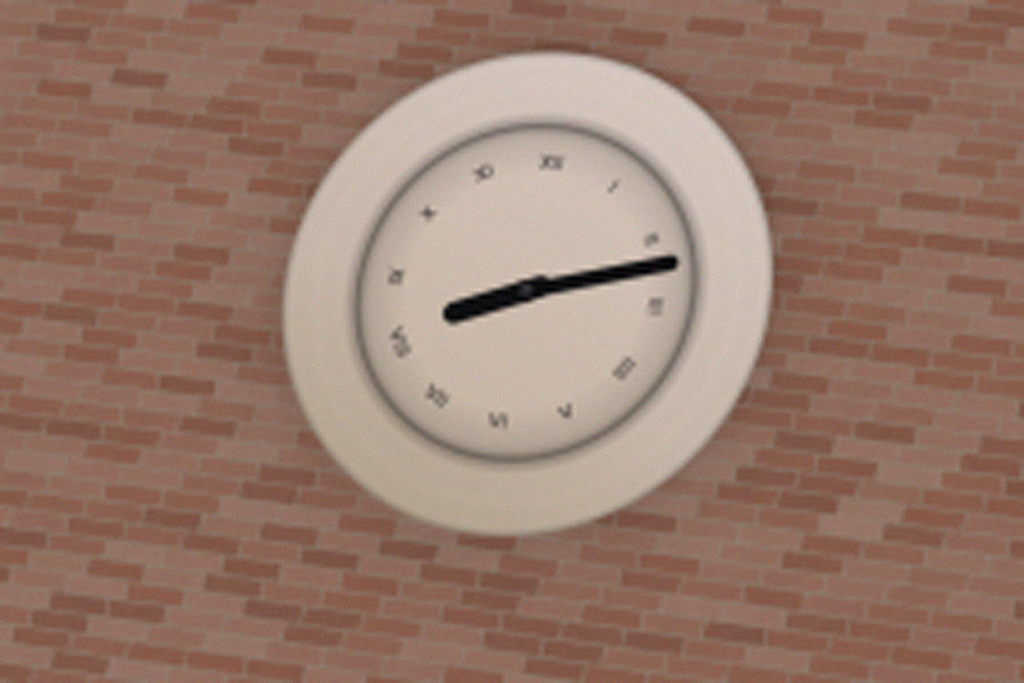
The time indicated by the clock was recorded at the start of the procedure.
8:12
